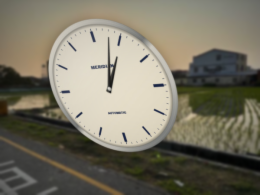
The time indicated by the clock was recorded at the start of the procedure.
1:03
